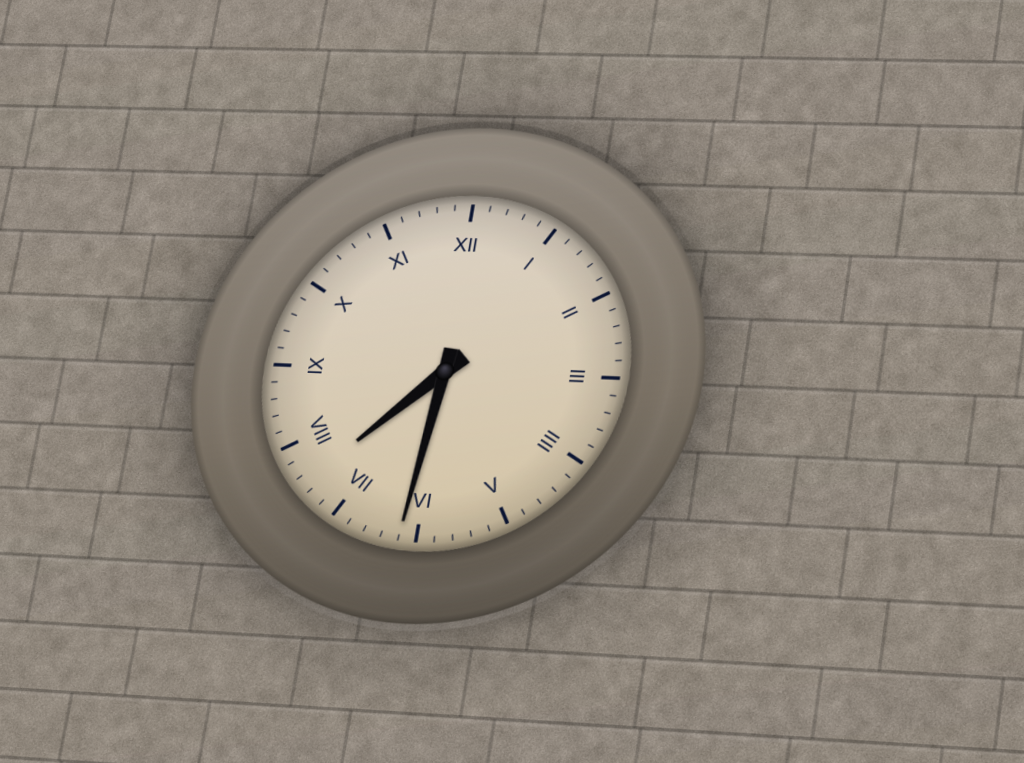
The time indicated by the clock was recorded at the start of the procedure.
7:31
